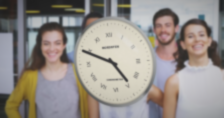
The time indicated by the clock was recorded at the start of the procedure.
4:49
